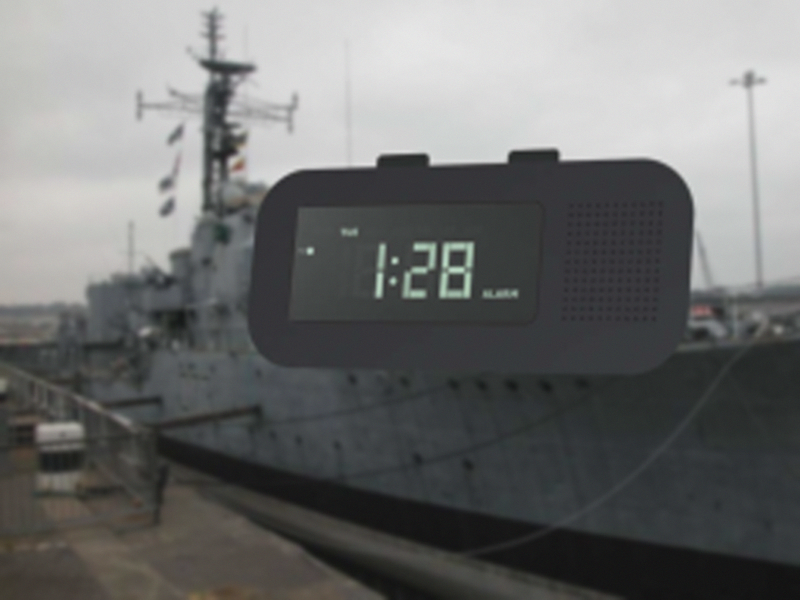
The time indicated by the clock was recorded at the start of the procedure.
1:28
